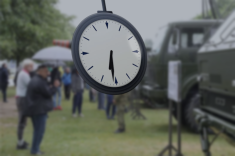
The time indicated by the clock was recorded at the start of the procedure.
6:31
